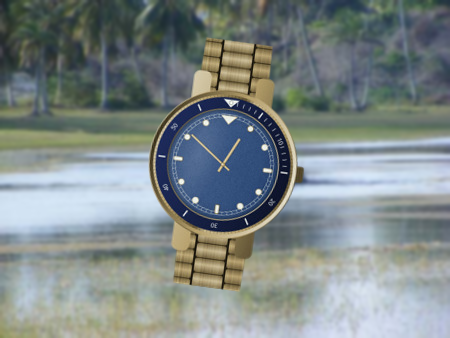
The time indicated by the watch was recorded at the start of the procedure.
12:51
